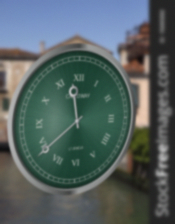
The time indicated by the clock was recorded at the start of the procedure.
11:39
